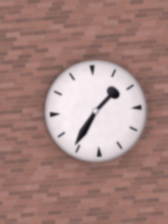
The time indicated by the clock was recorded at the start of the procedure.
1:36
